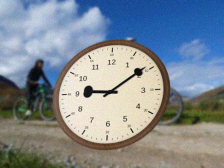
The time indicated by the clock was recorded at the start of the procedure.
9:09
